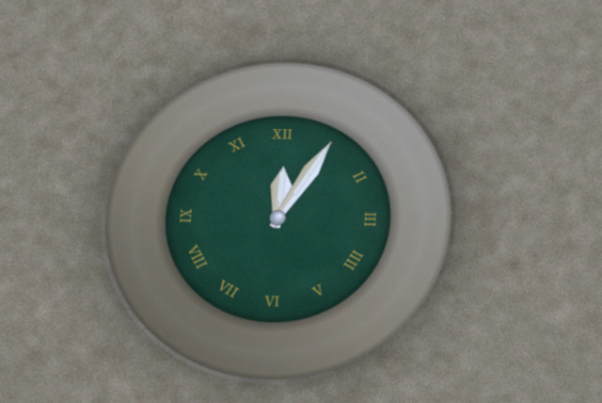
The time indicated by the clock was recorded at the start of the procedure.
12:05
